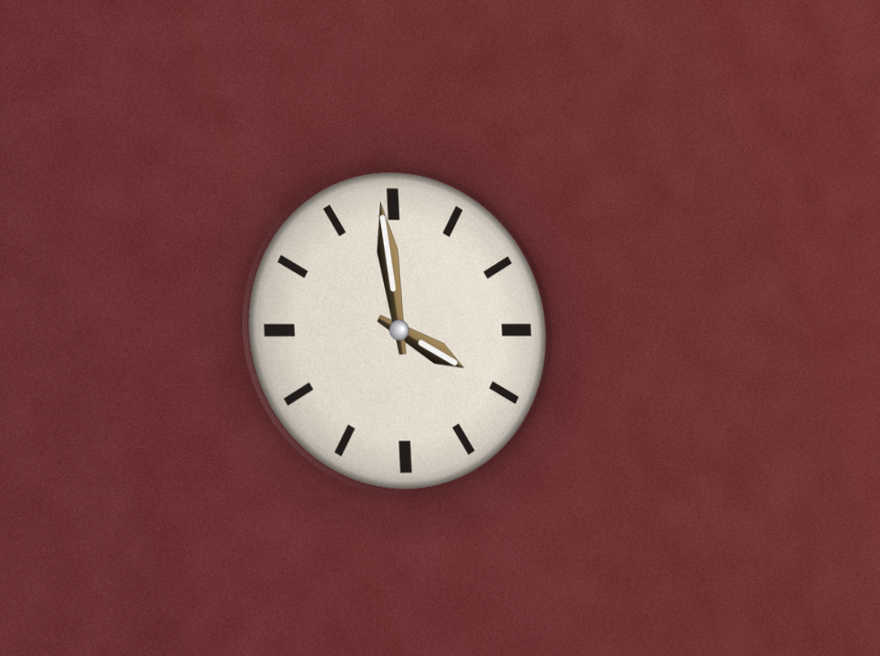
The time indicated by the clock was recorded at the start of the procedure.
3:59
